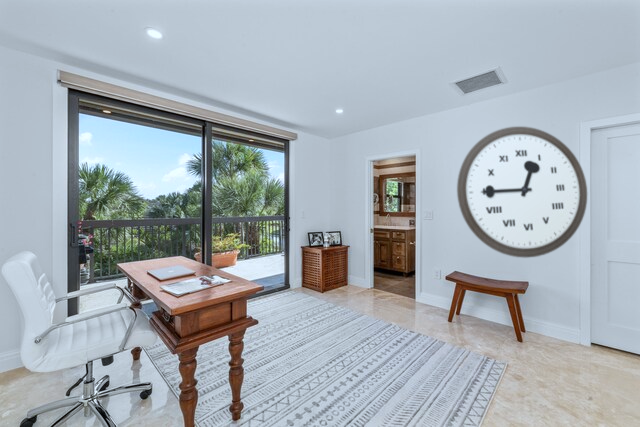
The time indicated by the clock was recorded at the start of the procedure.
12:45
